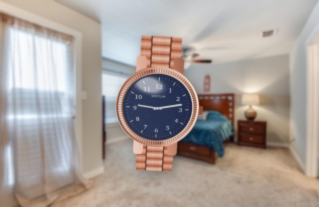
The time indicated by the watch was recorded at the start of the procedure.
9:13
